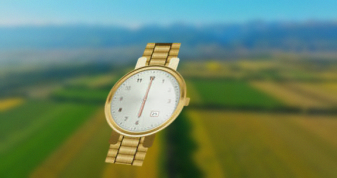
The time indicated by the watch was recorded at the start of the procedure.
6:00
